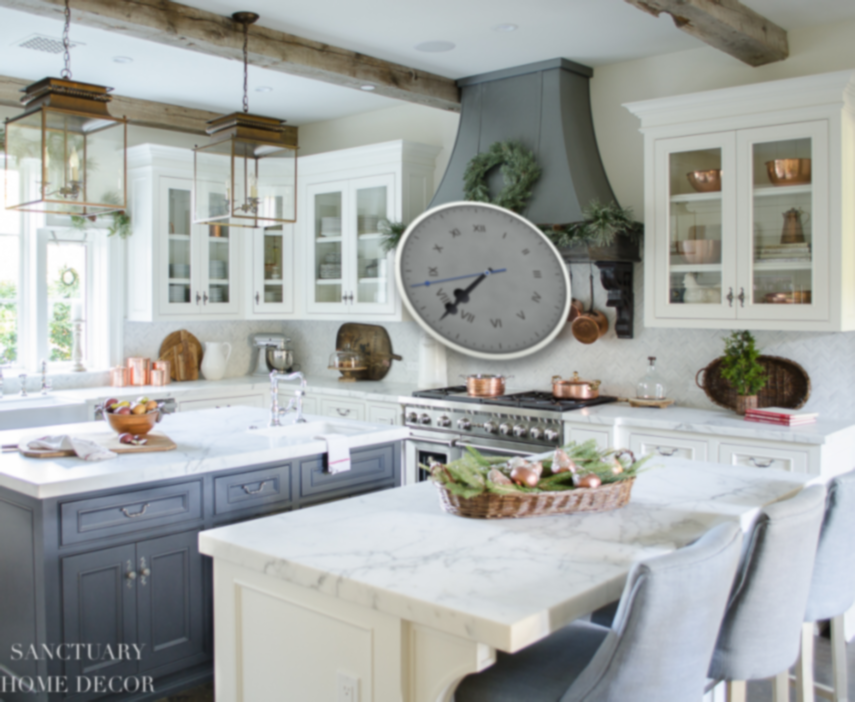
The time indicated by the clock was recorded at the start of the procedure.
7:37:43
